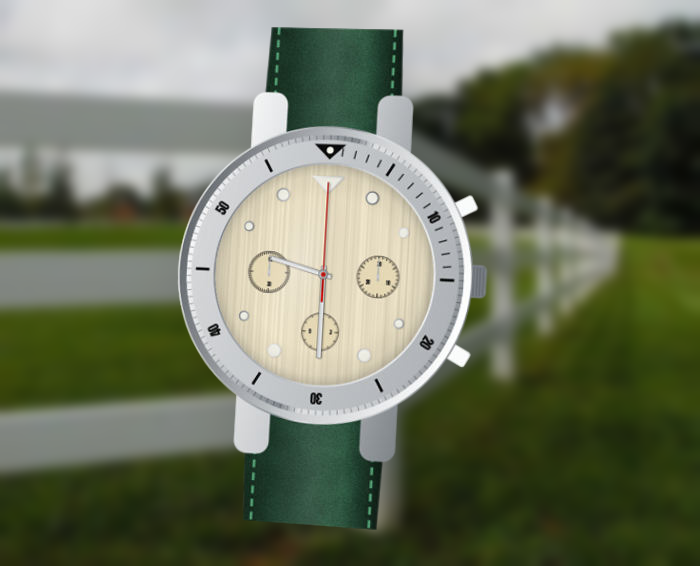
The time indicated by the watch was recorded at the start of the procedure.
9:30
